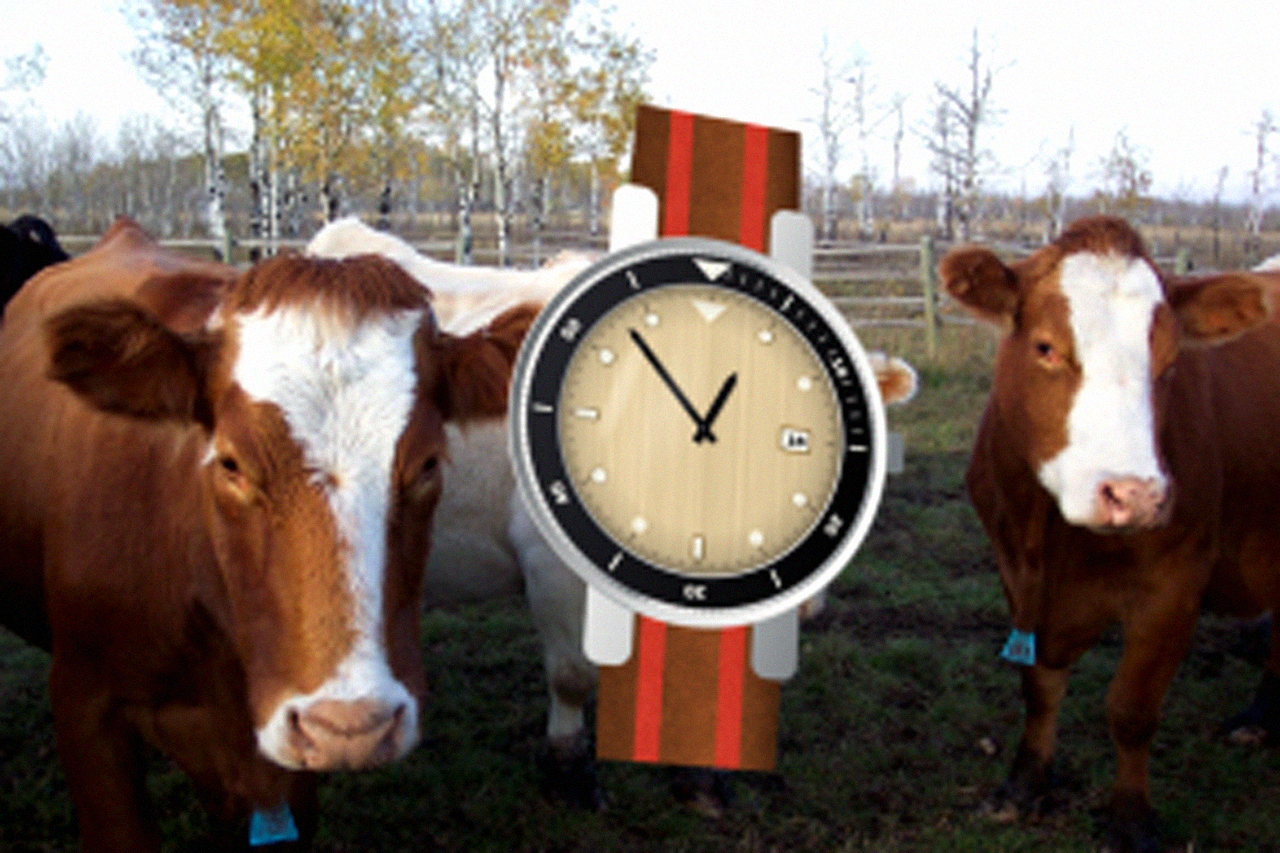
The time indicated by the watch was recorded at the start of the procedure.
12:53
